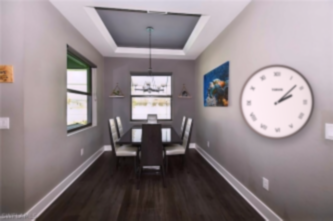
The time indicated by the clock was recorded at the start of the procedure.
2:08
